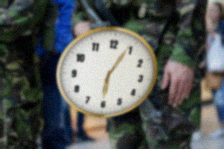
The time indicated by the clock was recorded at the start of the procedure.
6:04
